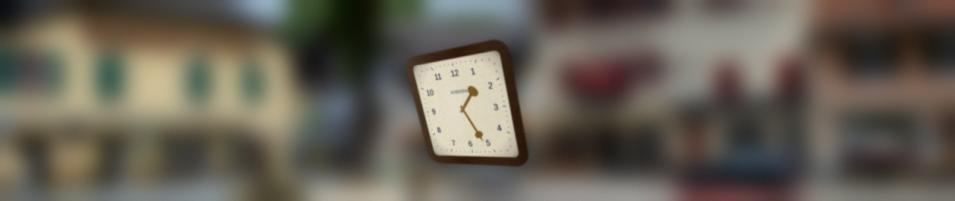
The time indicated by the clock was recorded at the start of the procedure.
1:26
